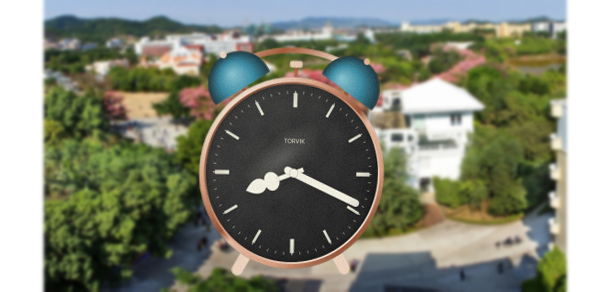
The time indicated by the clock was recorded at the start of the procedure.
8:19
